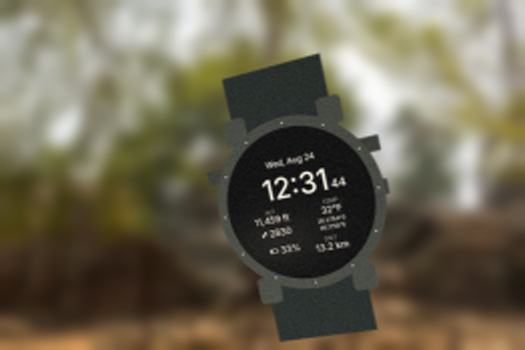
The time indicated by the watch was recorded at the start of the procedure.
12:31
